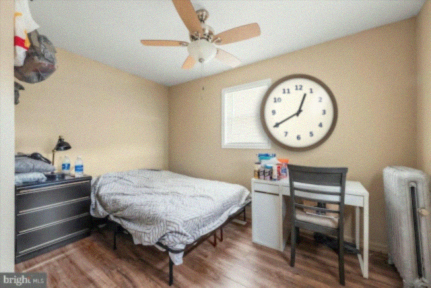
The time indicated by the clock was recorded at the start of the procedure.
12:40
